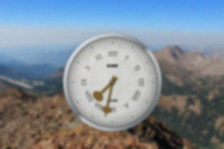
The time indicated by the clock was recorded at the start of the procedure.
7:32
